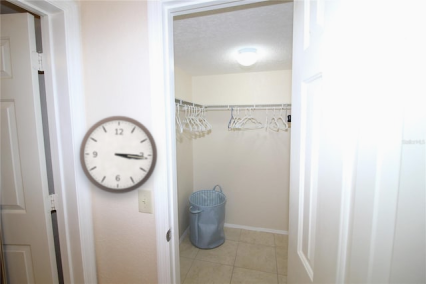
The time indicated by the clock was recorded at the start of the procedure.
3:16
